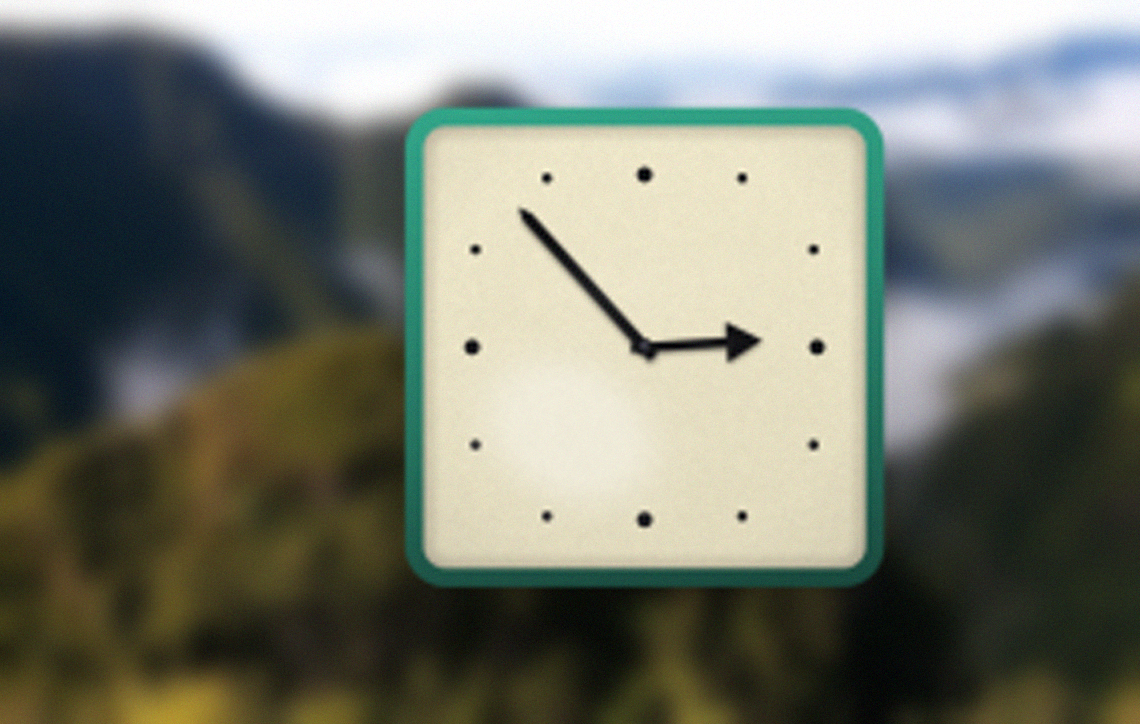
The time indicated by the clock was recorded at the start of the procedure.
2:53
